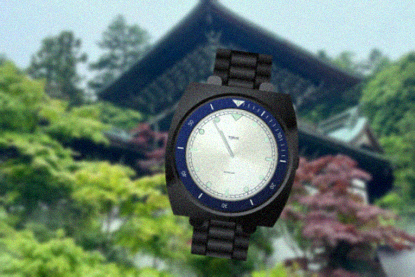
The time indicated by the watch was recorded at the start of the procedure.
10:54
